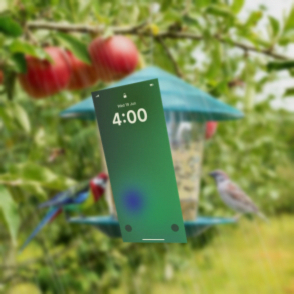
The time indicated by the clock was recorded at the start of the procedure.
4:00
